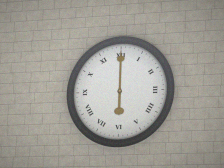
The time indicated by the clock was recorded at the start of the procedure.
6:00
